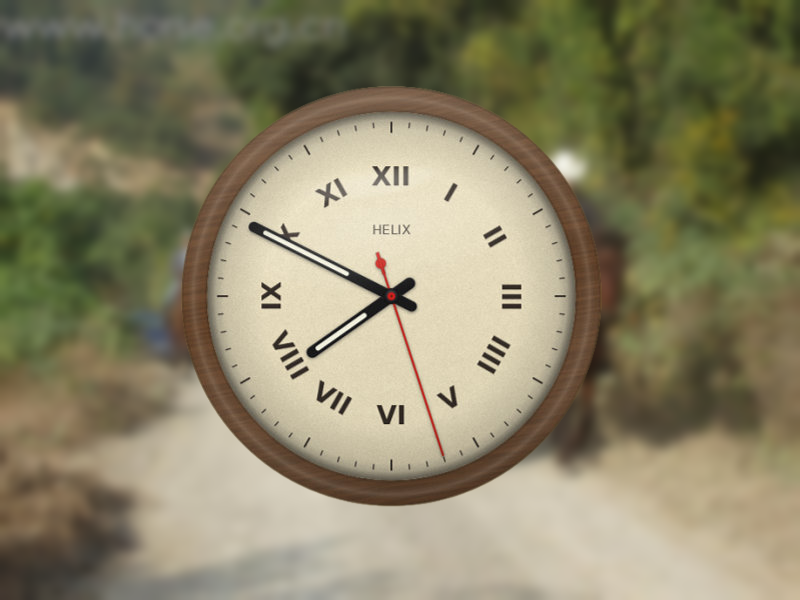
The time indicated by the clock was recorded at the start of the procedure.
7:49:27
